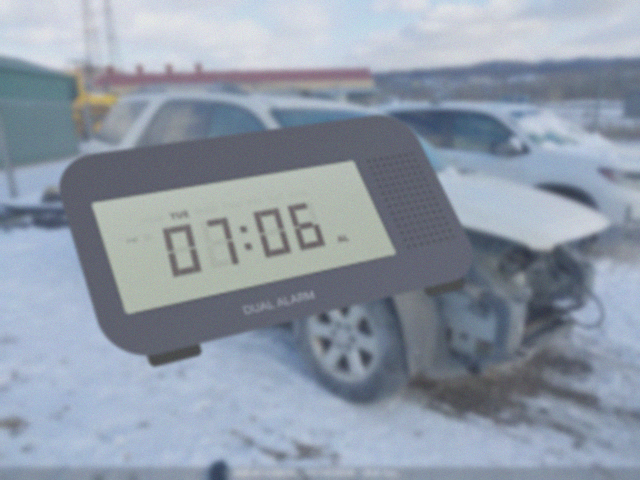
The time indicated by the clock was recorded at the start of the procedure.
7:06
